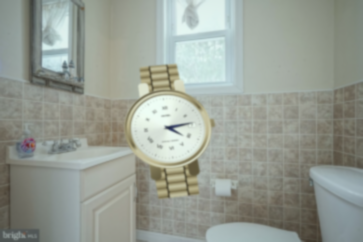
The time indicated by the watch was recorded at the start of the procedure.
4:14
